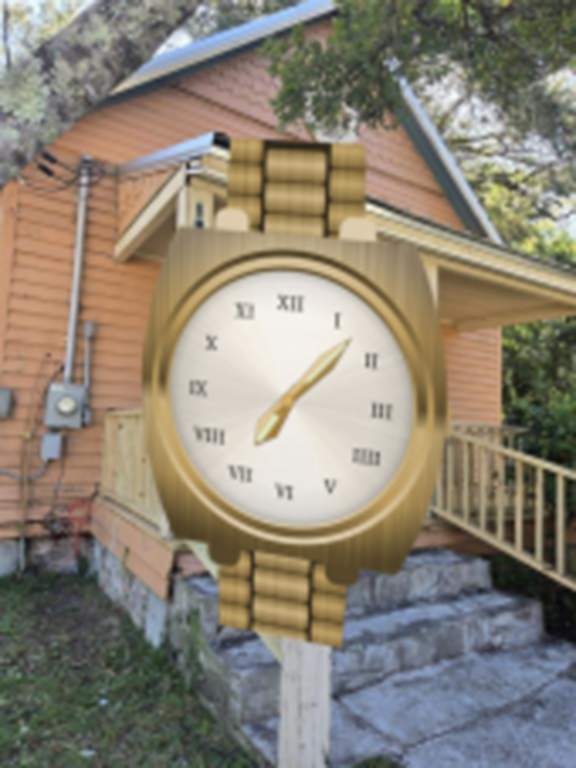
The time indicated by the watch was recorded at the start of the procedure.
7:07
